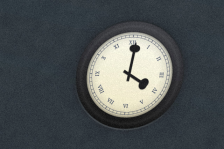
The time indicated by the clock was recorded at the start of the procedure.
4:01
